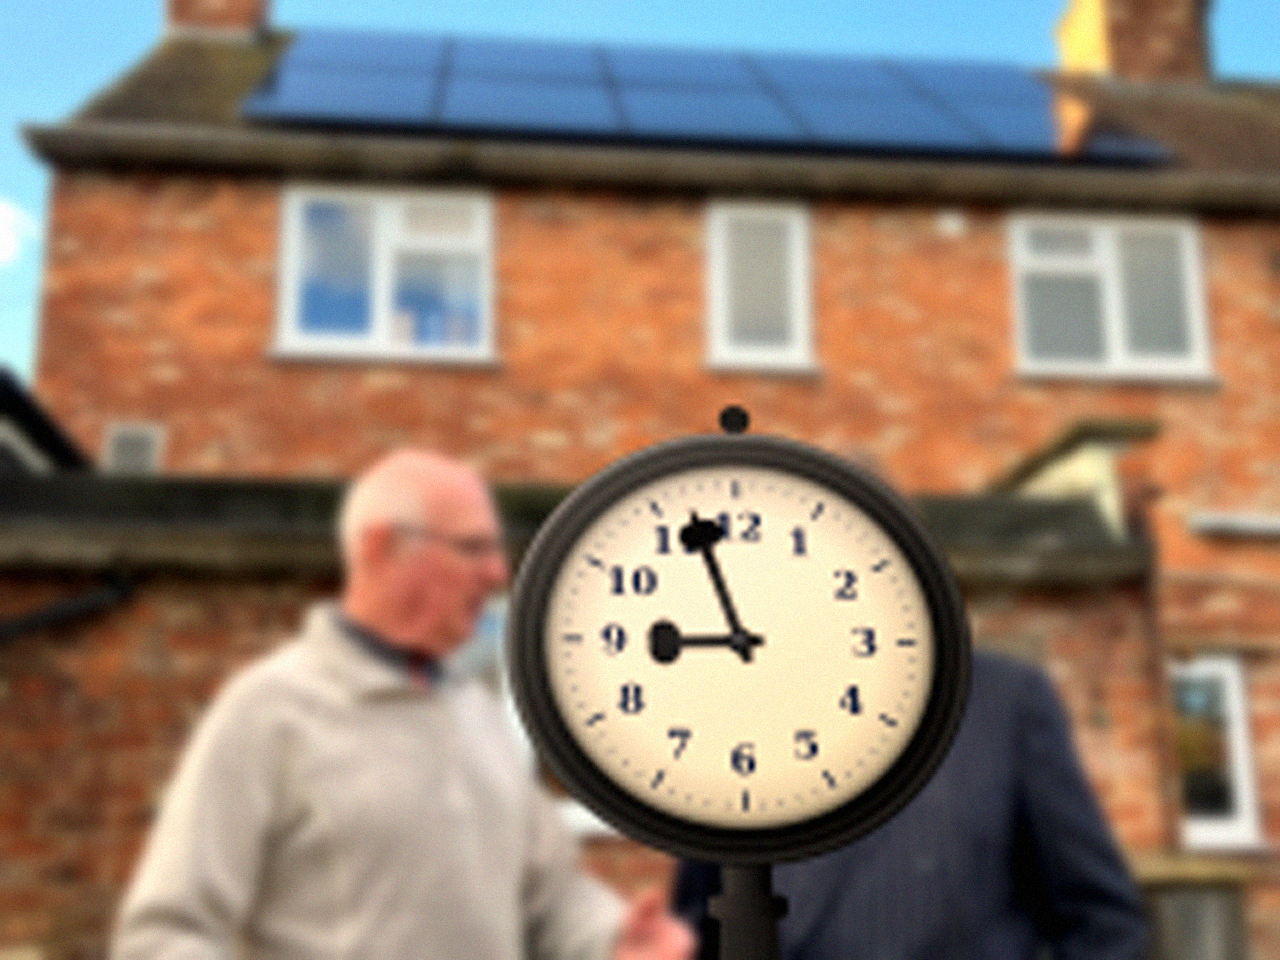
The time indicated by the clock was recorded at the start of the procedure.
8:57
